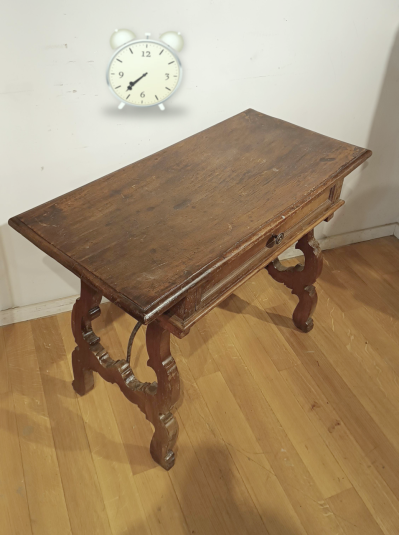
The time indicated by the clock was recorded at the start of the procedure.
7:37
